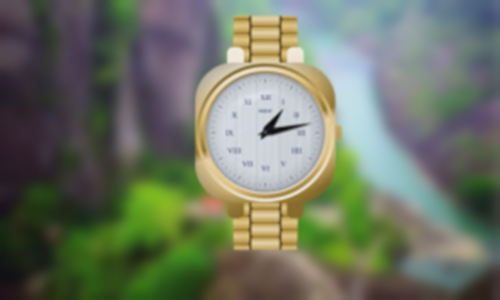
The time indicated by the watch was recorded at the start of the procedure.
1:13
